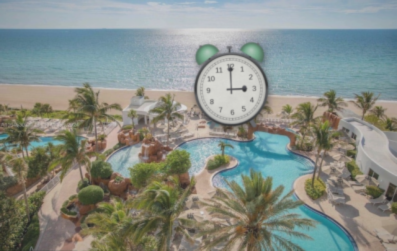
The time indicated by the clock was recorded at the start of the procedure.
3:00
